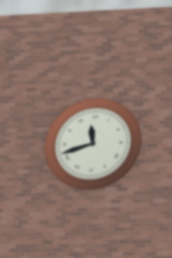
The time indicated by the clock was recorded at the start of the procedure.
11:42
